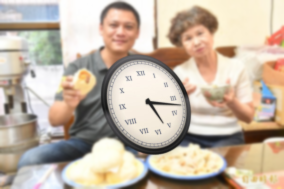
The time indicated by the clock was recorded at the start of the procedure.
5:17
